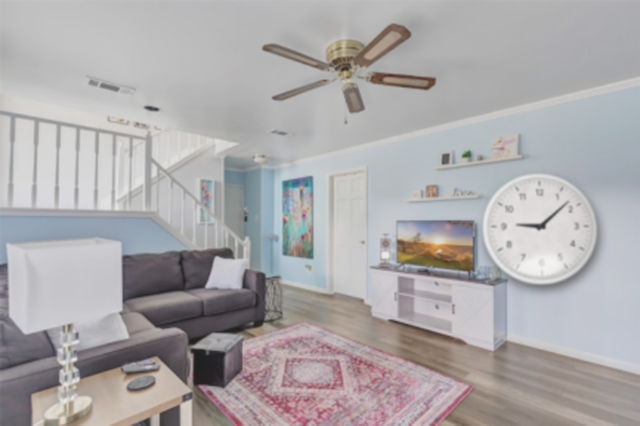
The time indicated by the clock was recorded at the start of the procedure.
9:08
